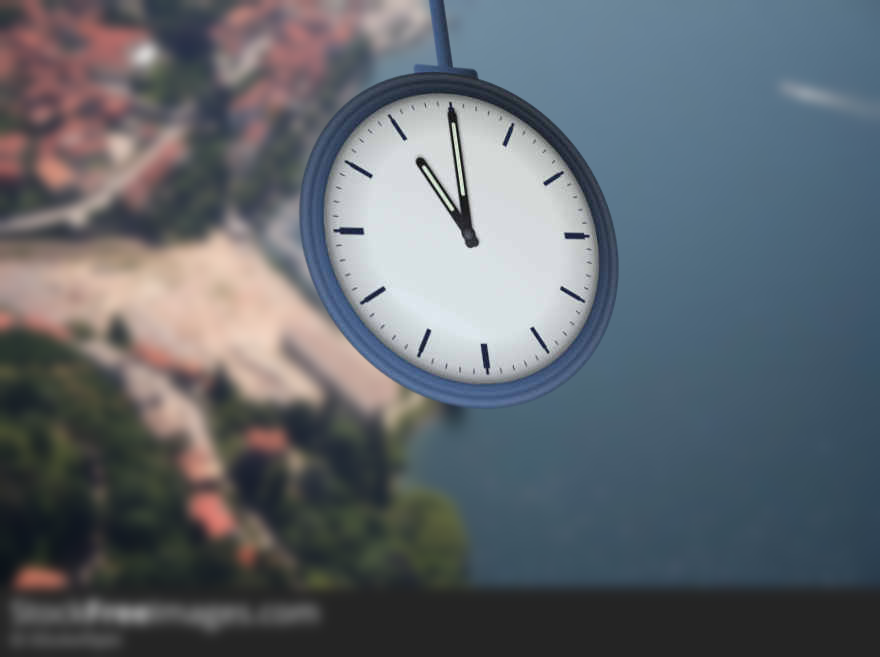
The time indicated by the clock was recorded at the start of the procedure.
11:00
